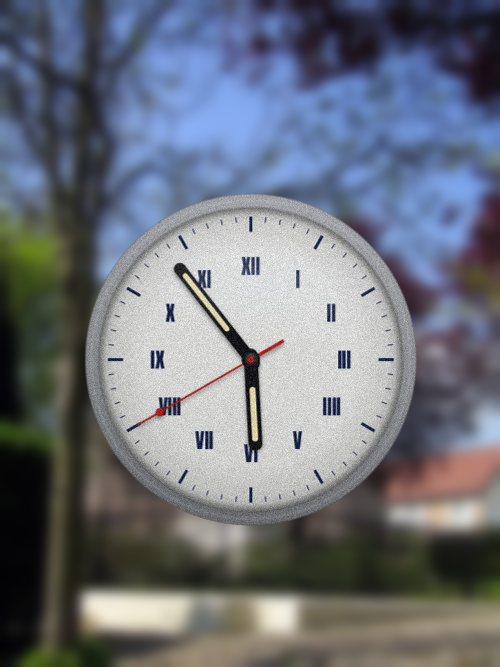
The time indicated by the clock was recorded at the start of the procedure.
5:53:40
